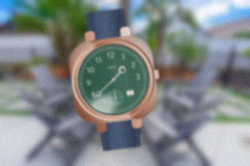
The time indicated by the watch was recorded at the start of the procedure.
1:39
